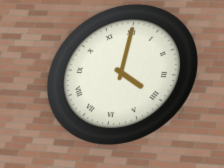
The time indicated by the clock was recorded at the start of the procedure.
4:00
